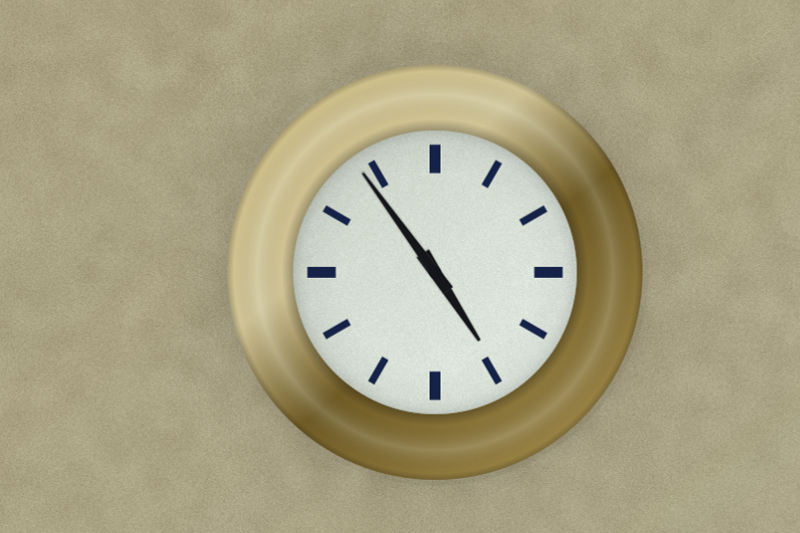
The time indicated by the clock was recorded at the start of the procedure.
4:54
